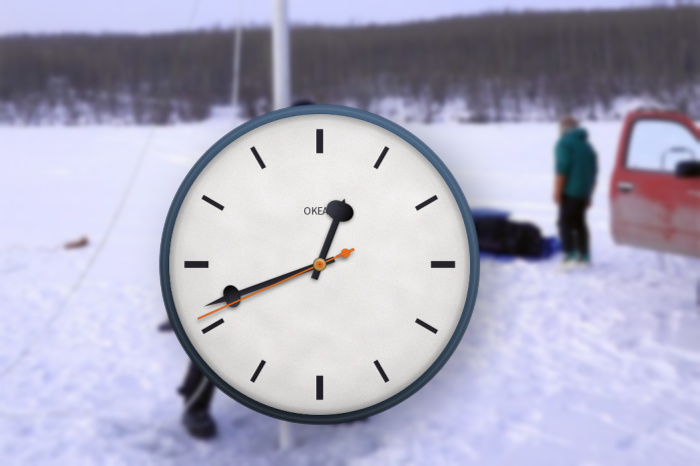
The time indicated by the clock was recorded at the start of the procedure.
12:41:41
